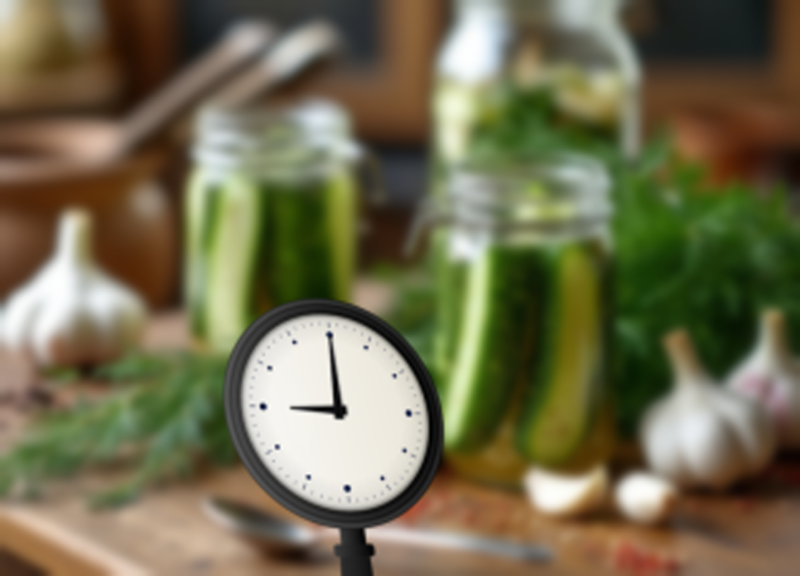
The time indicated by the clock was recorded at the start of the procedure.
9:00
